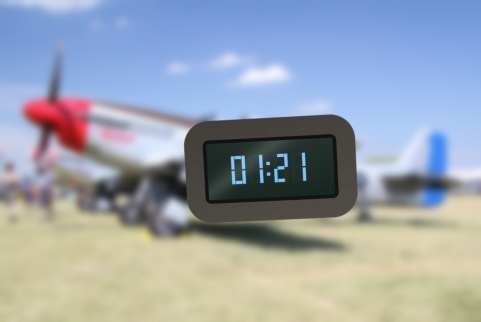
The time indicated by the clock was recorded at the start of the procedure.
1:21
